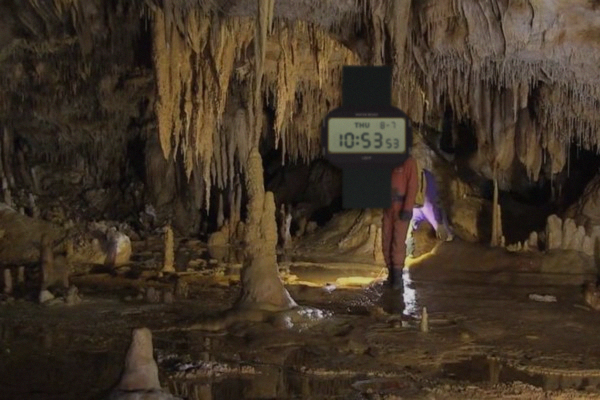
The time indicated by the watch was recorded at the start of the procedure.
10:53
